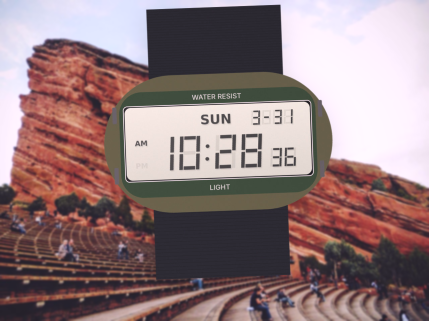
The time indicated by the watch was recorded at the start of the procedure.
10:28:36
